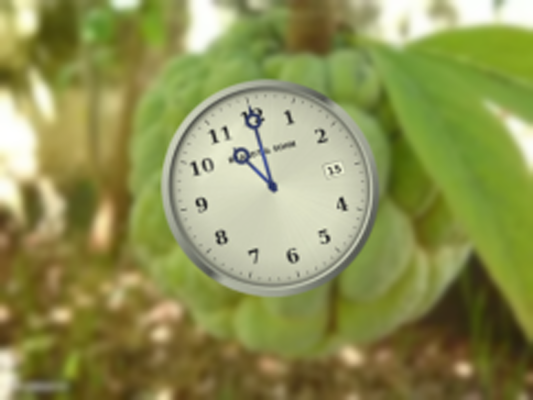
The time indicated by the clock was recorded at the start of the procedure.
11:00
